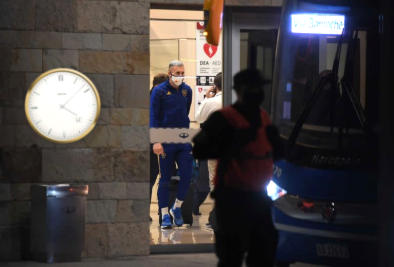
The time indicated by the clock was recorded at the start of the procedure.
4:08
